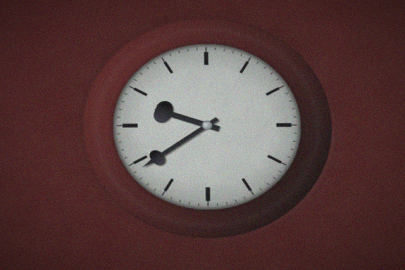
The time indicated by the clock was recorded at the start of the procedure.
9:39
